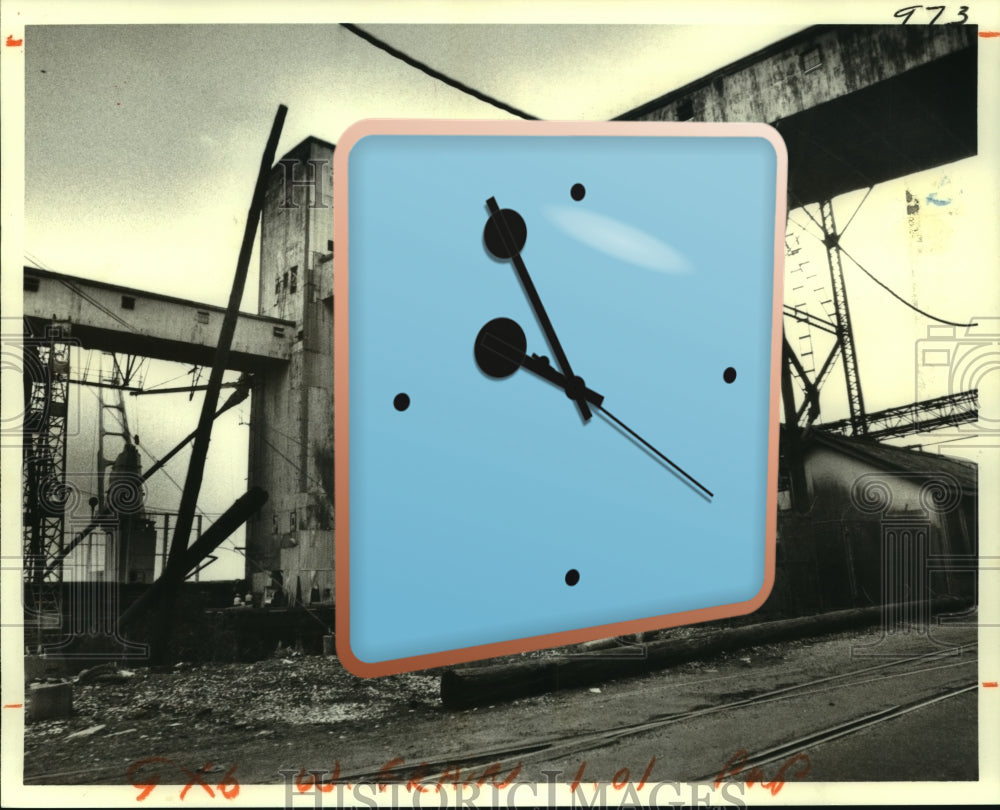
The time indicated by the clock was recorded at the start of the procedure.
9:55:21
